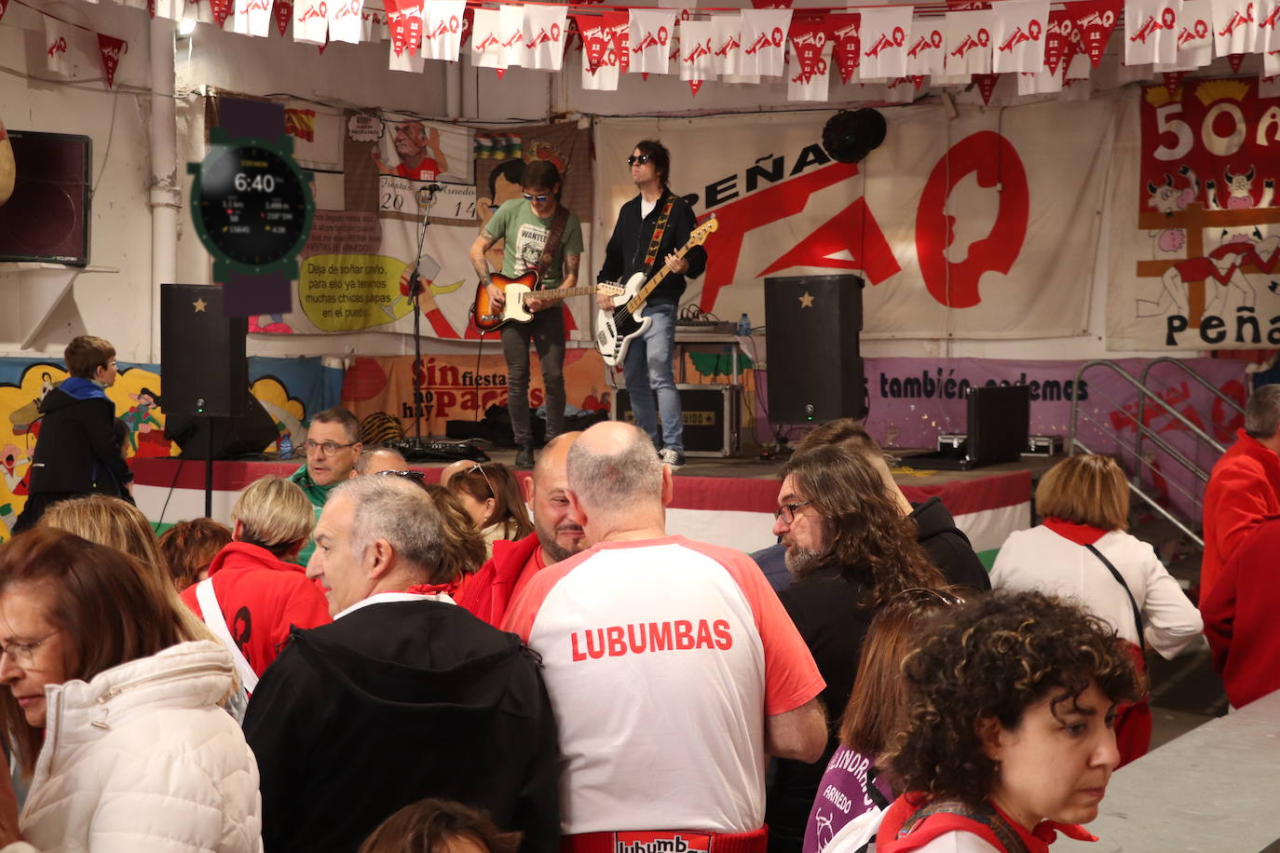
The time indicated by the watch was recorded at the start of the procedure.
6:40
